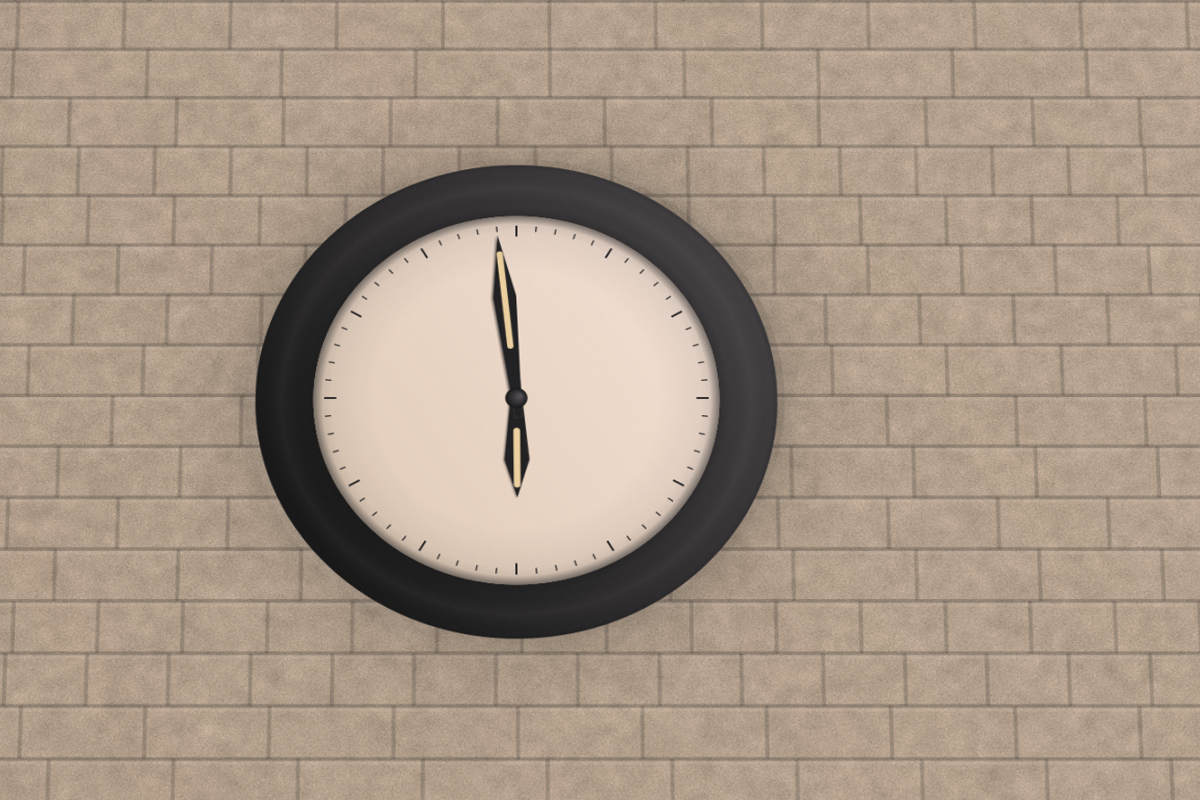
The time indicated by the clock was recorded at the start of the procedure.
5:59
